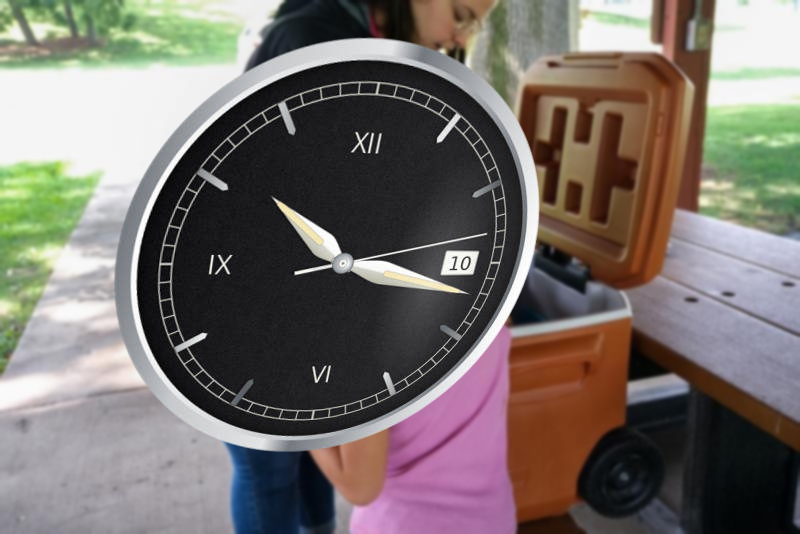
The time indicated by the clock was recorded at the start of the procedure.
10:17:13
